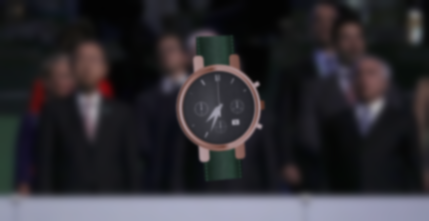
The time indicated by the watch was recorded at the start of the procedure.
7:34
